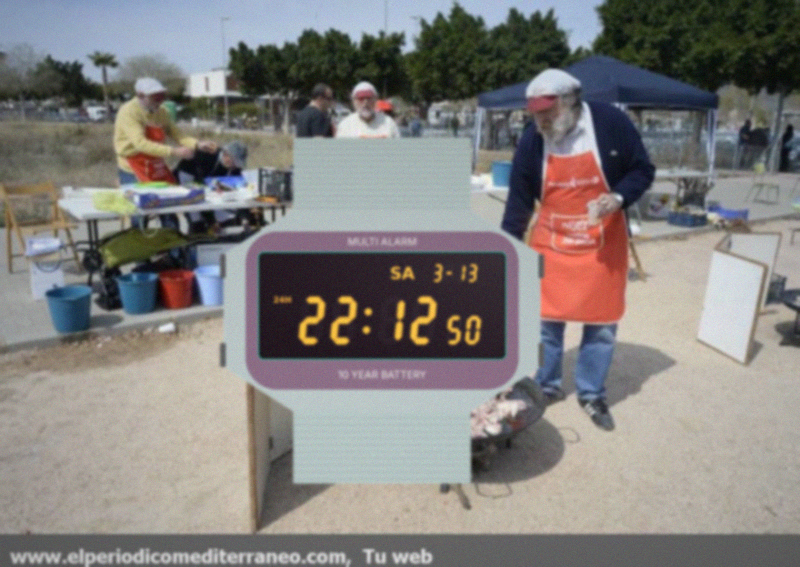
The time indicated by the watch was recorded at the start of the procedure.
22:12:50
